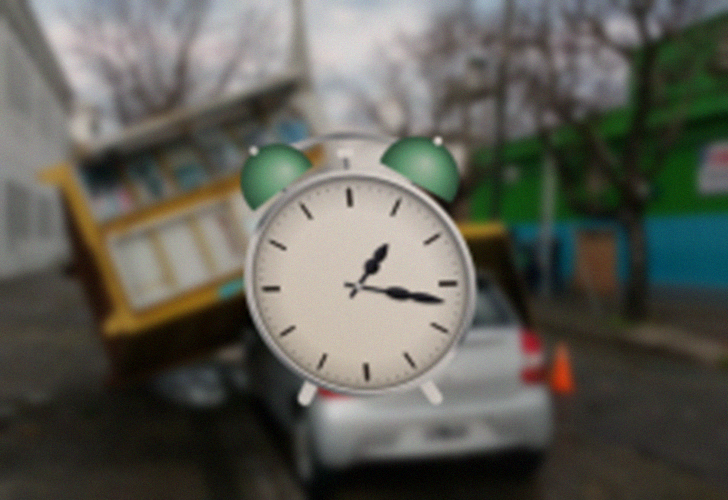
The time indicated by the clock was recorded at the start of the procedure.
1:17
